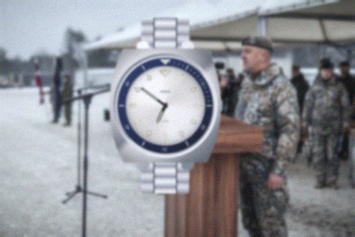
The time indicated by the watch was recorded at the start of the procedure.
6:51
